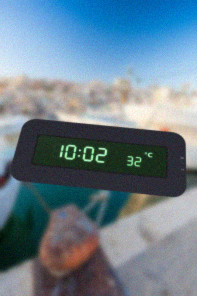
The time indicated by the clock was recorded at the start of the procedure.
10:02
